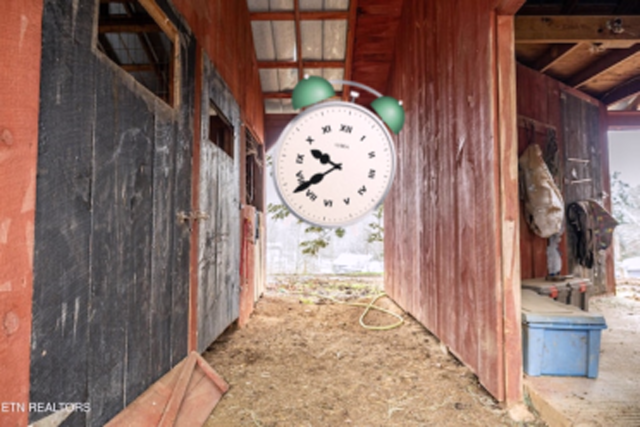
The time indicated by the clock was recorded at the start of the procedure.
9:38
